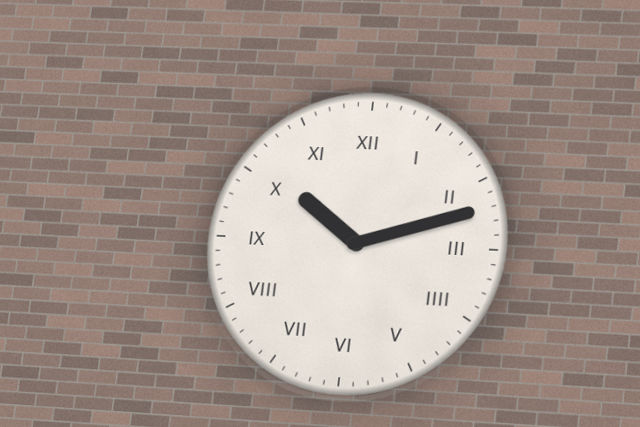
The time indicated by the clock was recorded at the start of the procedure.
10:12
